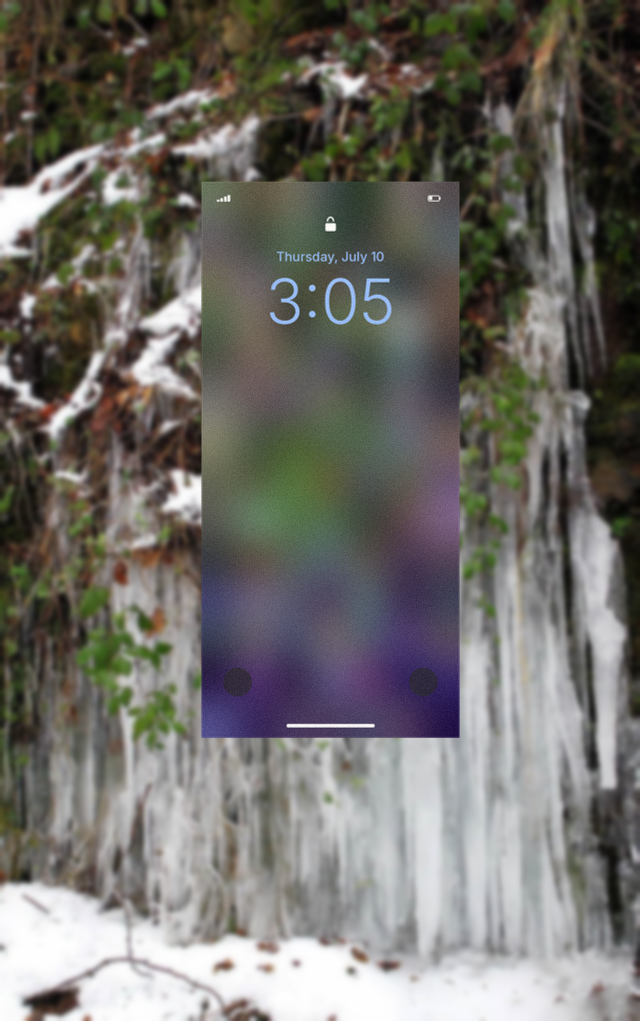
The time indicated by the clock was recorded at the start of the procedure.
3:05
